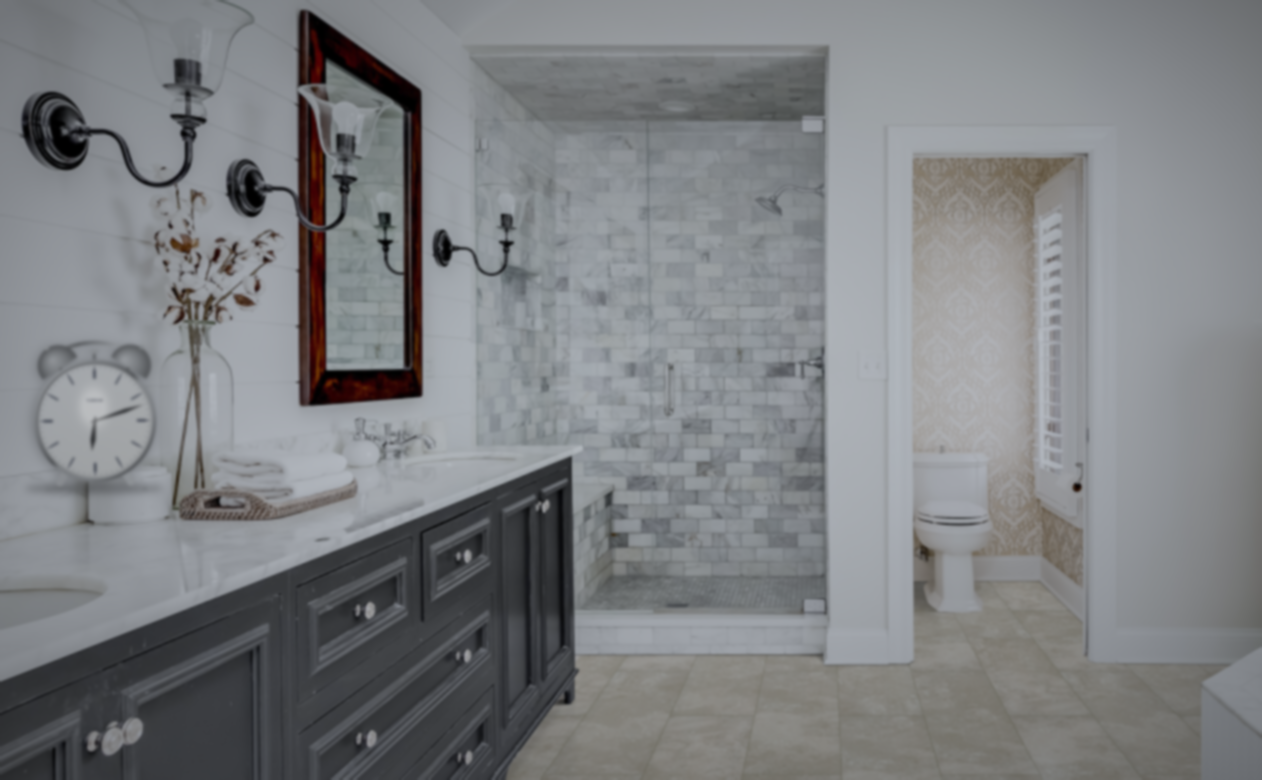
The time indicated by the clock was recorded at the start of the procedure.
6:12
